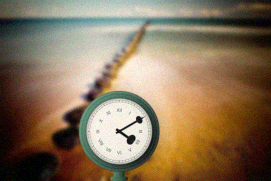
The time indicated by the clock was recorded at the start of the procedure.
4:10
